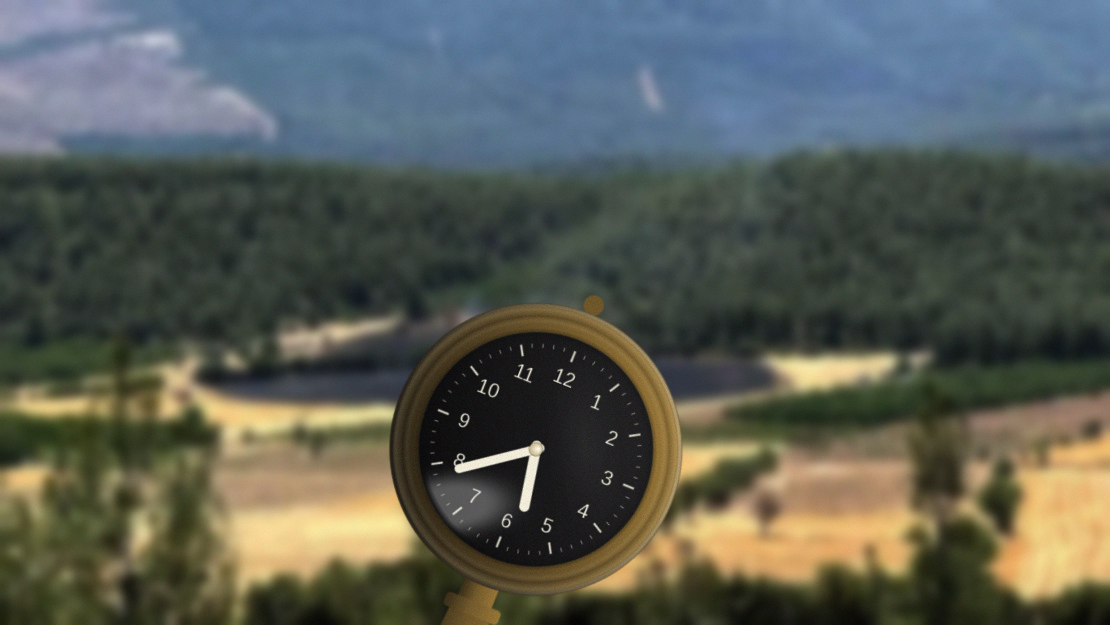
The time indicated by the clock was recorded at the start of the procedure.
5:39
